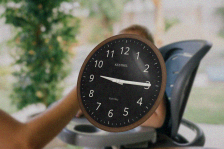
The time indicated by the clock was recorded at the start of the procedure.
9:15
